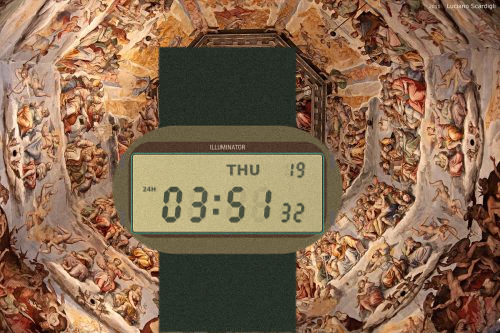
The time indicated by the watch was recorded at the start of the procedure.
3:51:32
